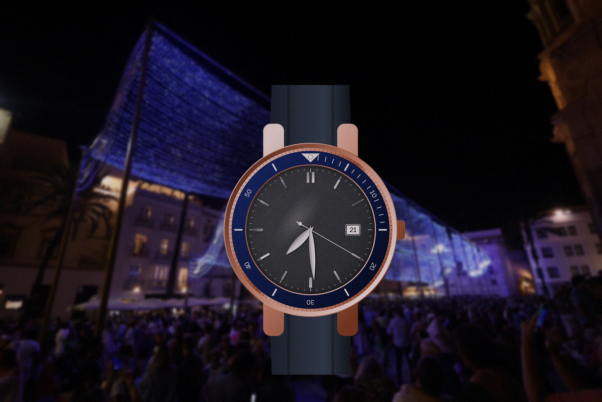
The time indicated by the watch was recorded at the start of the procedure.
7:29:20
